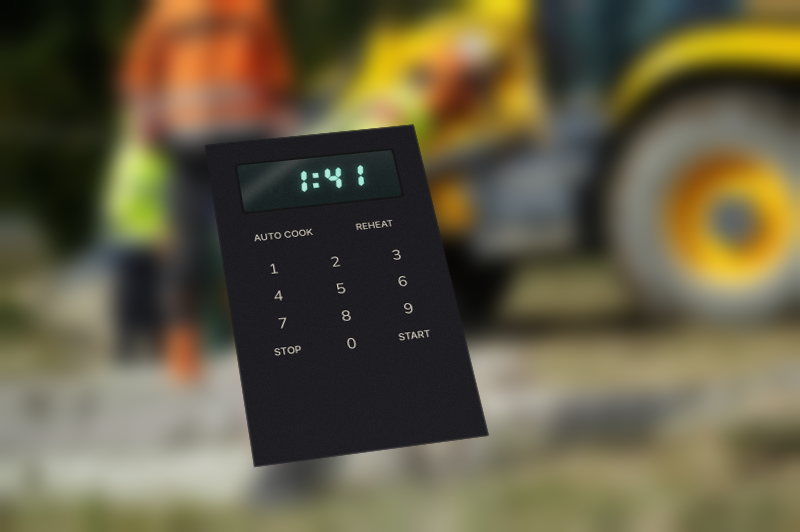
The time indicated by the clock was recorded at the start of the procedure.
1:41
